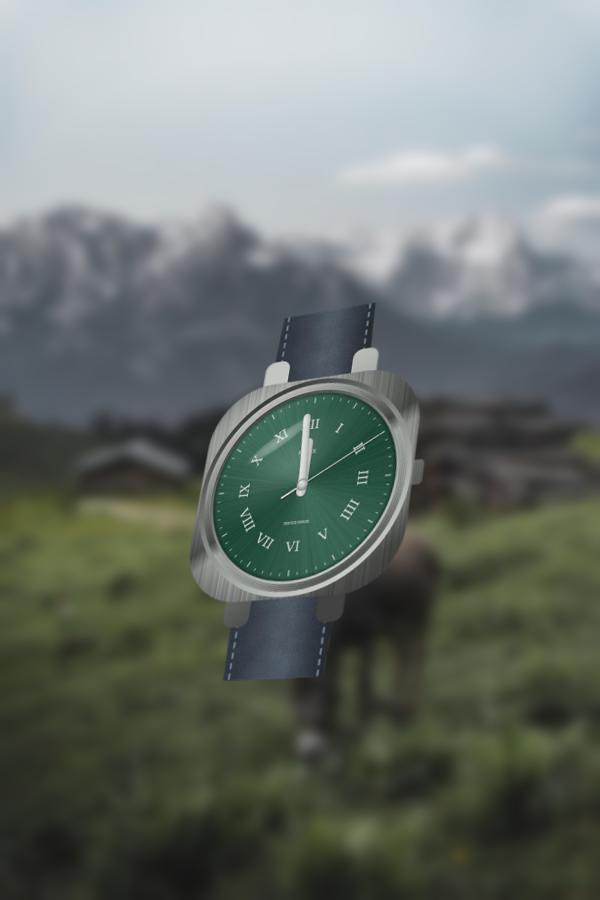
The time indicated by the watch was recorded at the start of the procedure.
11:59:10
